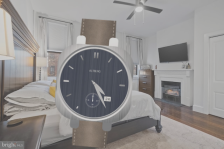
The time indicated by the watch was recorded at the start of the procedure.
4:25
